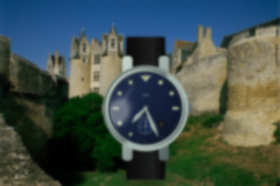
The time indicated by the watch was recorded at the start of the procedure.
7:26
